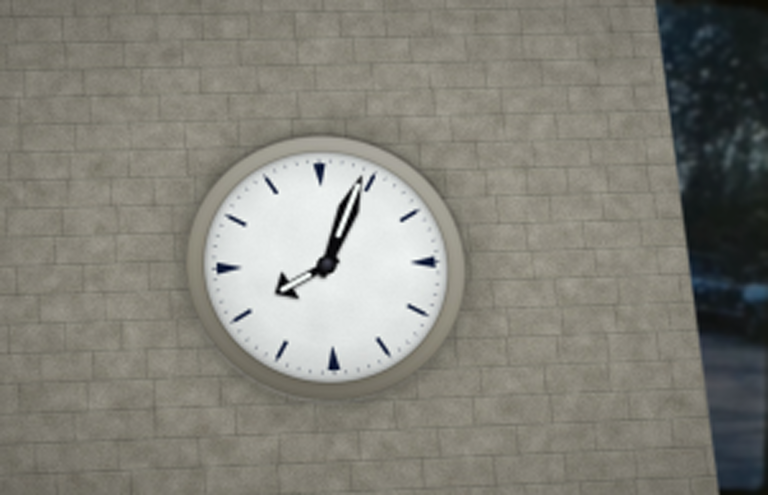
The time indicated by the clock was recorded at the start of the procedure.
8:04
